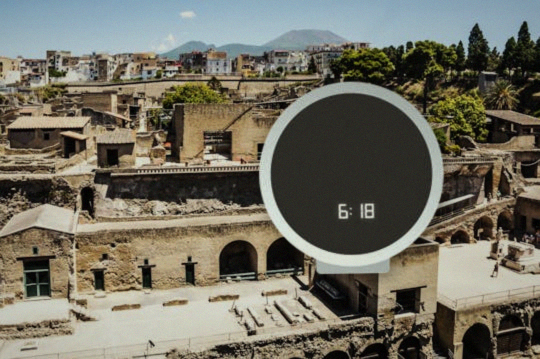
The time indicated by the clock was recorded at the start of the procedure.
6:18
